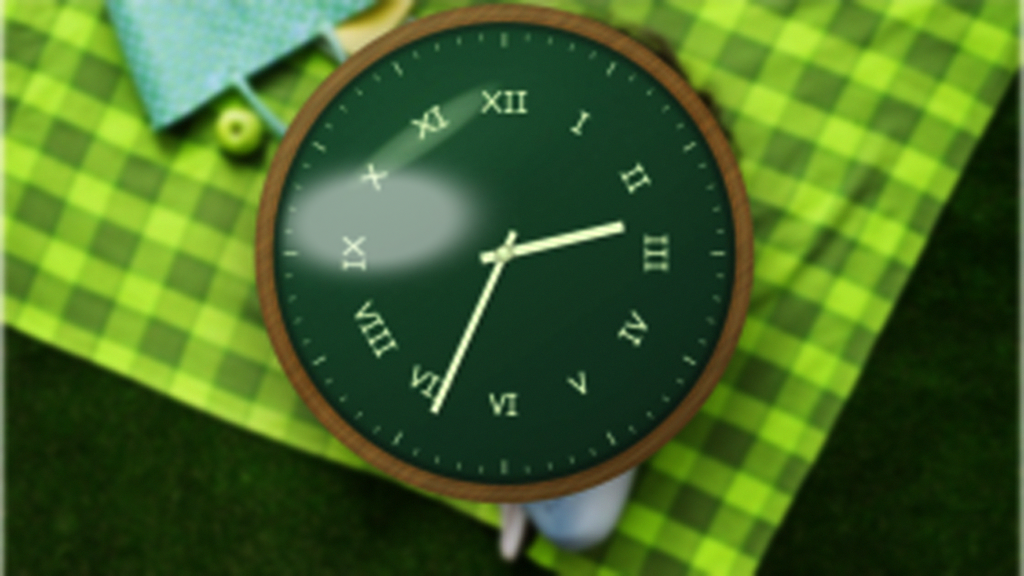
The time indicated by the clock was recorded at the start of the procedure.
2:34
